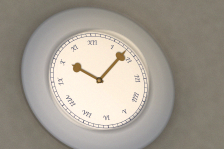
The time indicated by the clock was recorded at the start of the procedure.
10:08
